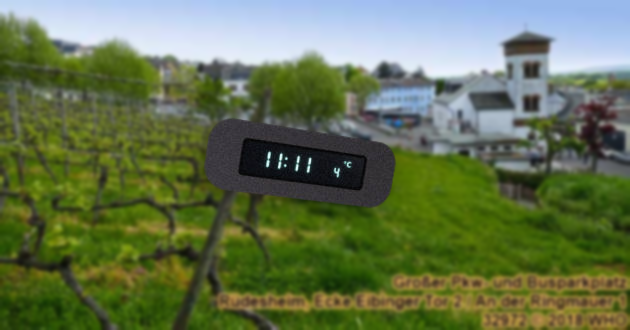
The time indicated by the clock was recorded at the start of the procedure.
11:11
